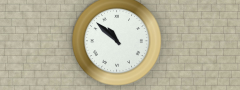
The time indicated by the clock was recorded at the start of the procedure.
10:52
